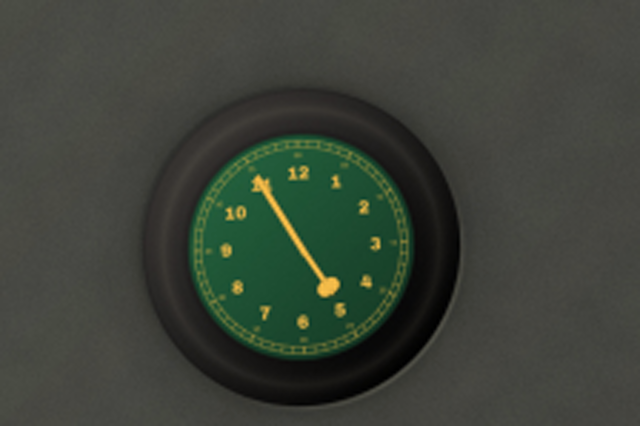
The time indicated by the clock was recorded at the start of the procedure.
4:55
